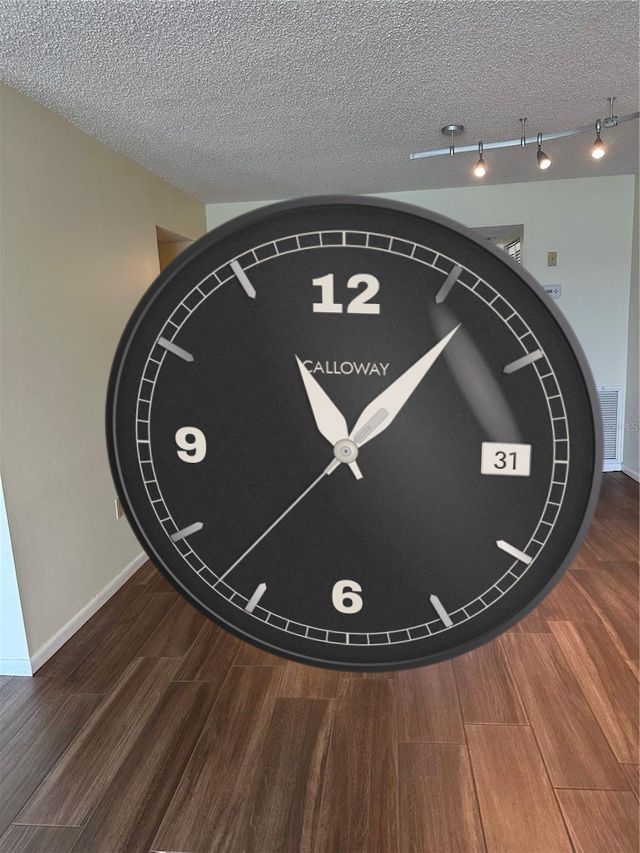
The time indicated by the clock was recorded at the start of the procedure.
11:06:37
